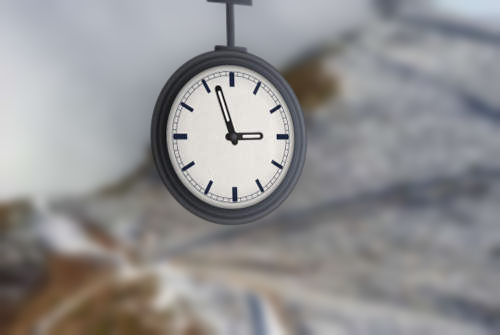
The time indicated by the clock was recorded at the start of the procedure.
2:57
